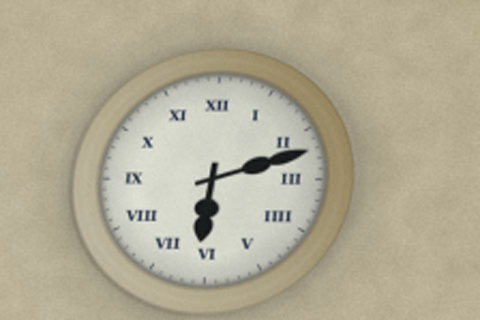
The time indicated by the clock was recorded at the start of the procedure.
6:12
